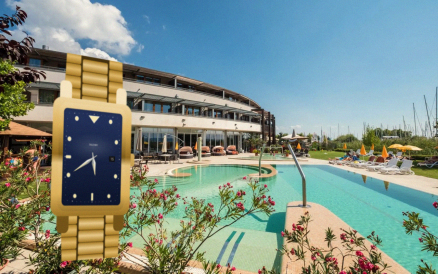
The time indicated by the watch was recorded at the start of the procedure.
5:40
